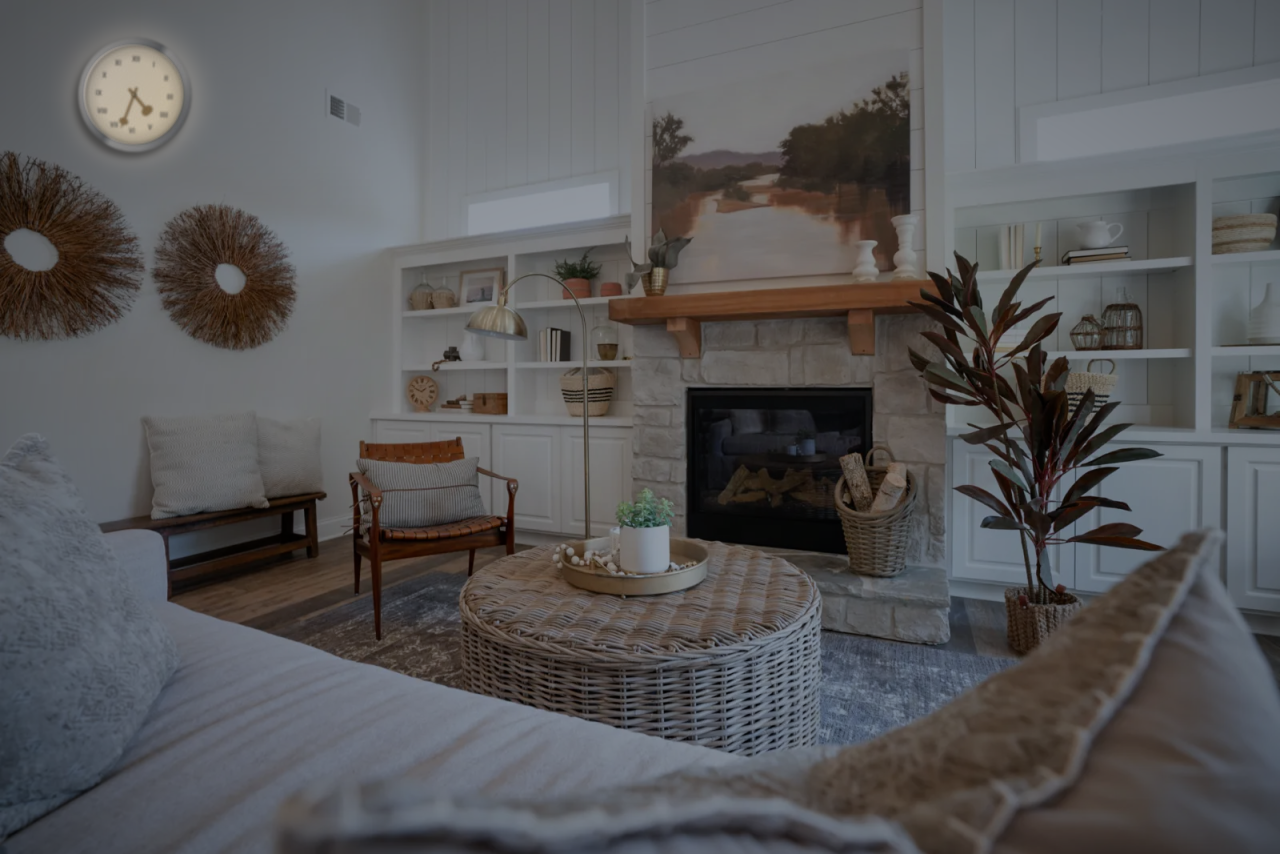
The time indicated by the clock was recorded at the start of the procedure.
4:33
